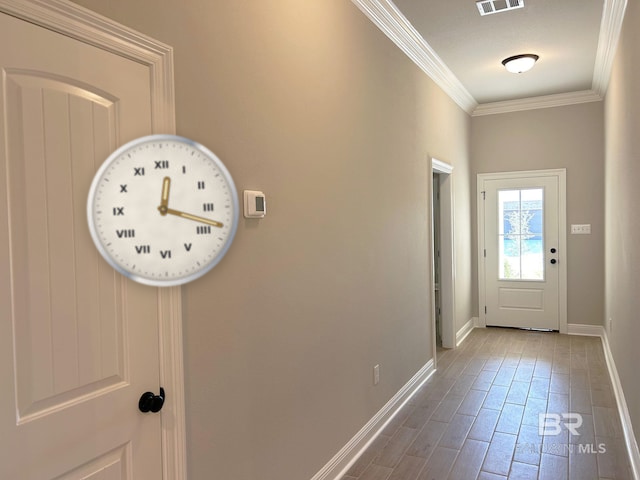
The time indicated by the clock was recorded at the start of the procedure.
12:18
